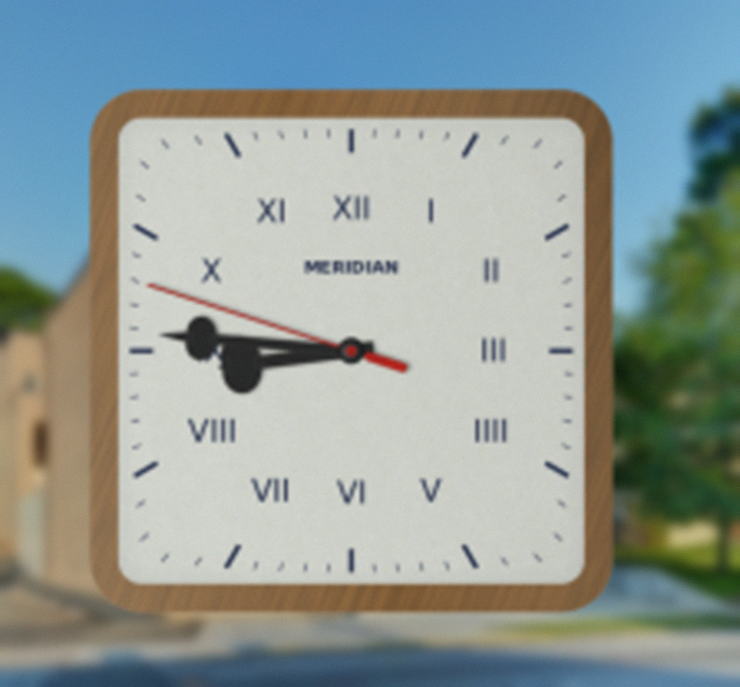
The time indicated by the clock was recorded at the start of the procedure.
8:45:48
